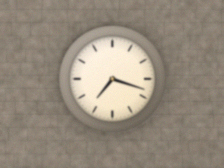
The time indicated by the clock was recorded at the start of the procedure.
7:18
